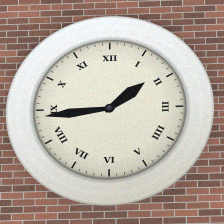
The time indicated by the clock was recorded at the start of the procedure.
1:44
